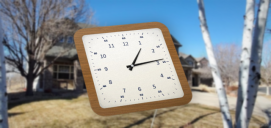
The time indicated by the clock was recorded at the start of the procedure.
1:14
